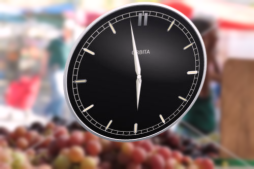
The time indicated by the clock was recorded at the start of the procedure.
5:58
